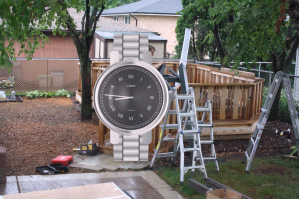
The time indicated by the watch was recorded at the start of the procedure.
8:46
